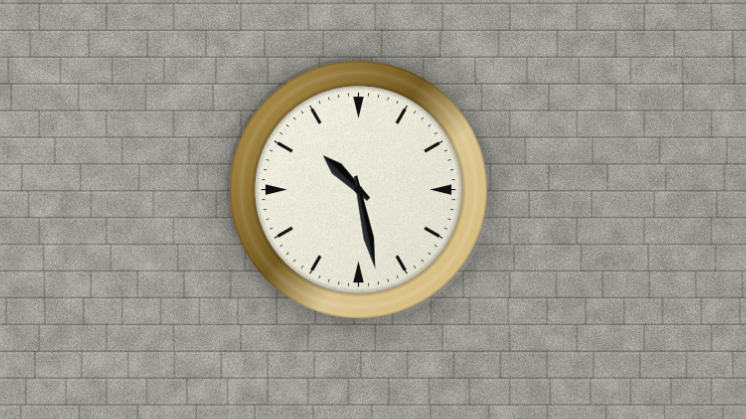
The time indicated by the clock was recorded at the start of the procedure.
10:28
